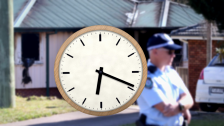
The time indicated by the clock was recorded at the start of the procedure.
6:19
